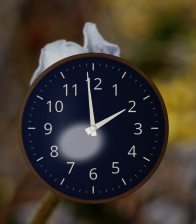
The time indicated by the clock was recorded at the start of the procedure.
1:59
